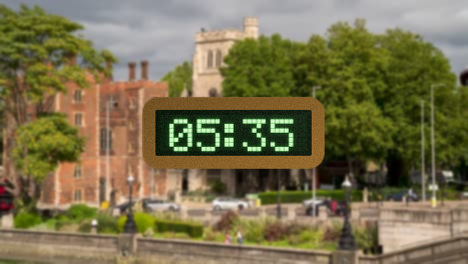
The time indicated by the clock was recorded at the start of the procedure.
5:35
